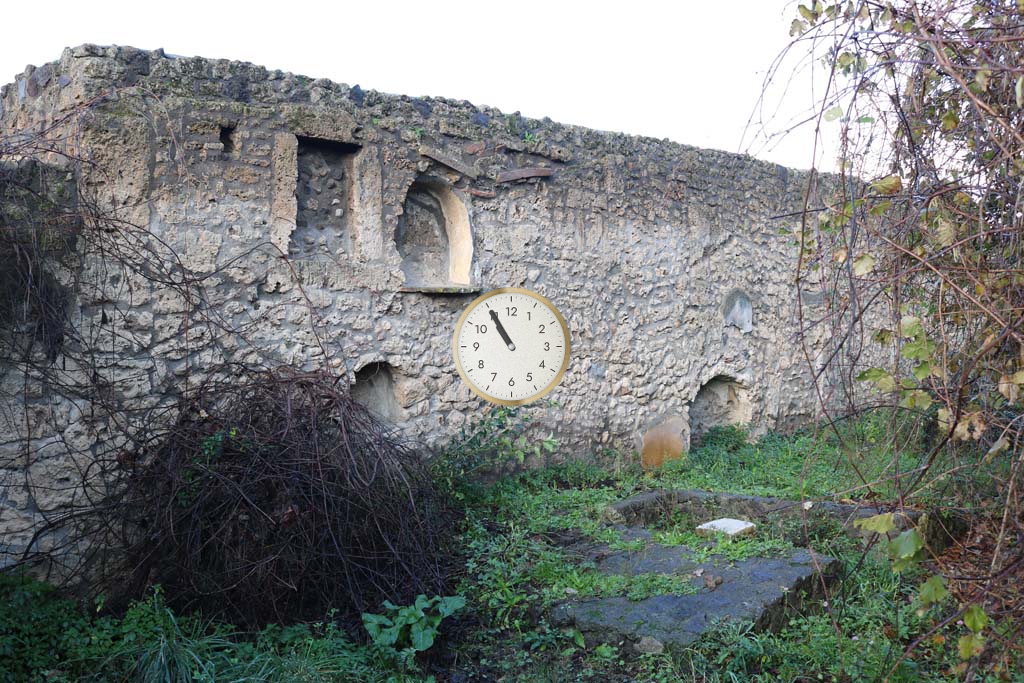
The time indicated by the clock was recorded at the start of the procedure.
10:55
